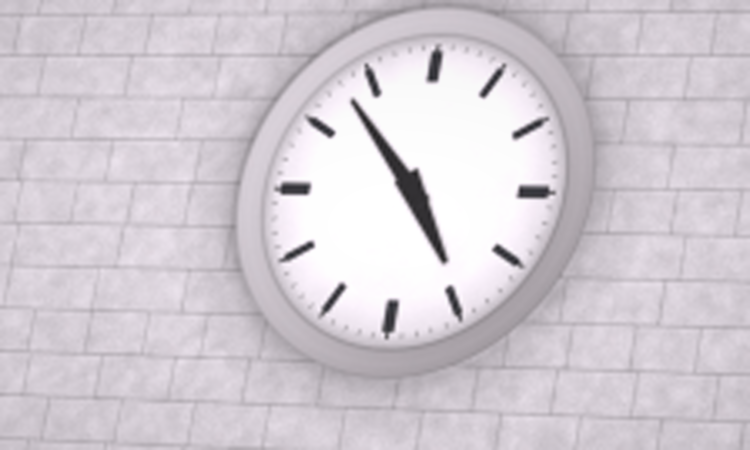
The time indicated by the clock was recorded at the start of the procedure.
4:53
